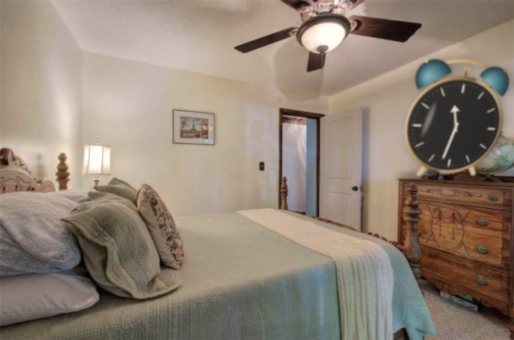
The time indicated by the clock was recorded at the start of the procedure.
11:32
